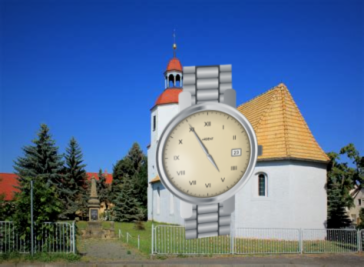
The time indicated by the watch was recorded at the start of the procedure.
4:55
